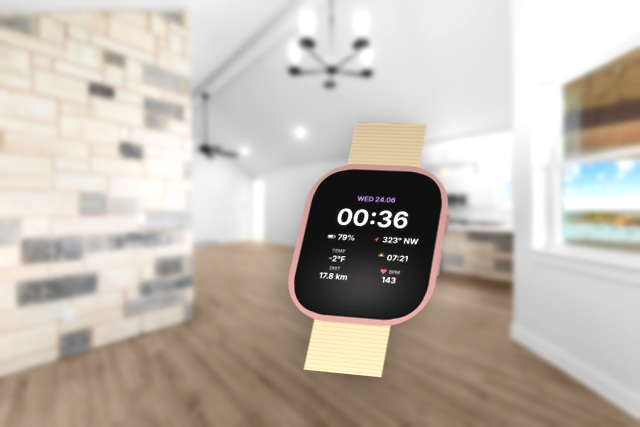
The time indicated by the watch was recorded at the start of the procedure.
0:36
